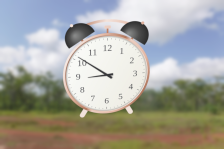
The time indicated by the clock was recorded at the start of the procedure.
8:51
